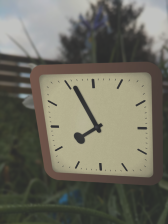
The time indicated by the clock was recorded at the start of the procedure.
7:56
